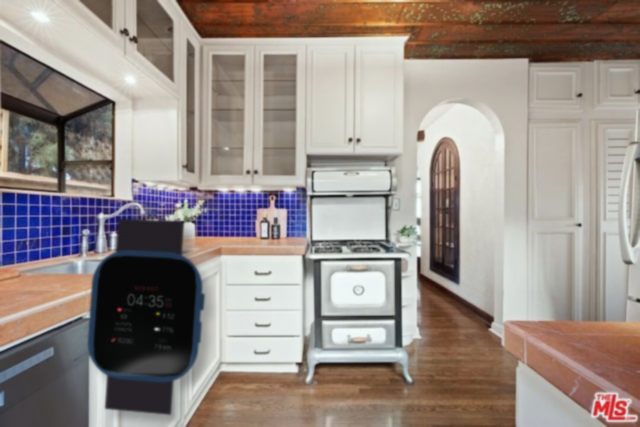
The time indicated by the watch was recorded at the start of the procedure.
4:35
